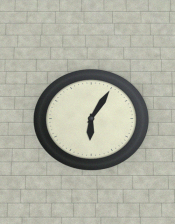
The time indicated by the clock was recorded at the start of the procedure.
6:05
